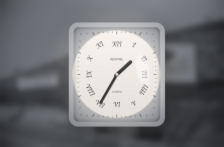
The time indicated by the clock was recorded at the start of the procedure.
1:35
